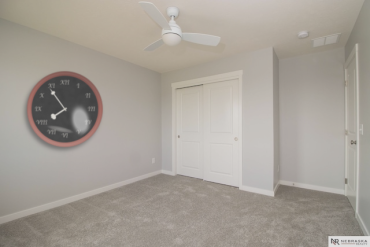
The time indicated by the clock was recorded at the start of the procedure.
7:54
